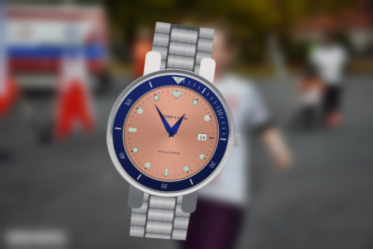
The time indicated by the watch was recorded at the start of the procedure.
12:54
